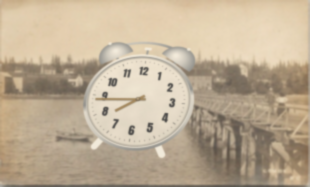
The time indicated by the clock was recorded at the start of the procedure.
7:44
